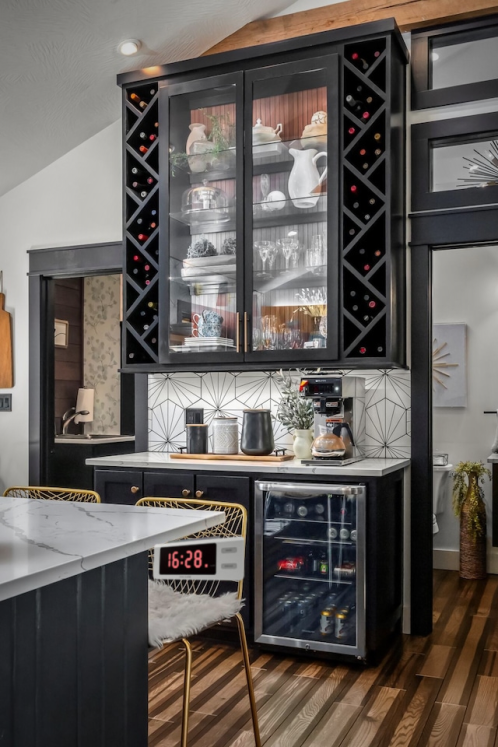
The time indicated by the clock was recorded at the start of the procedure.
16:28
